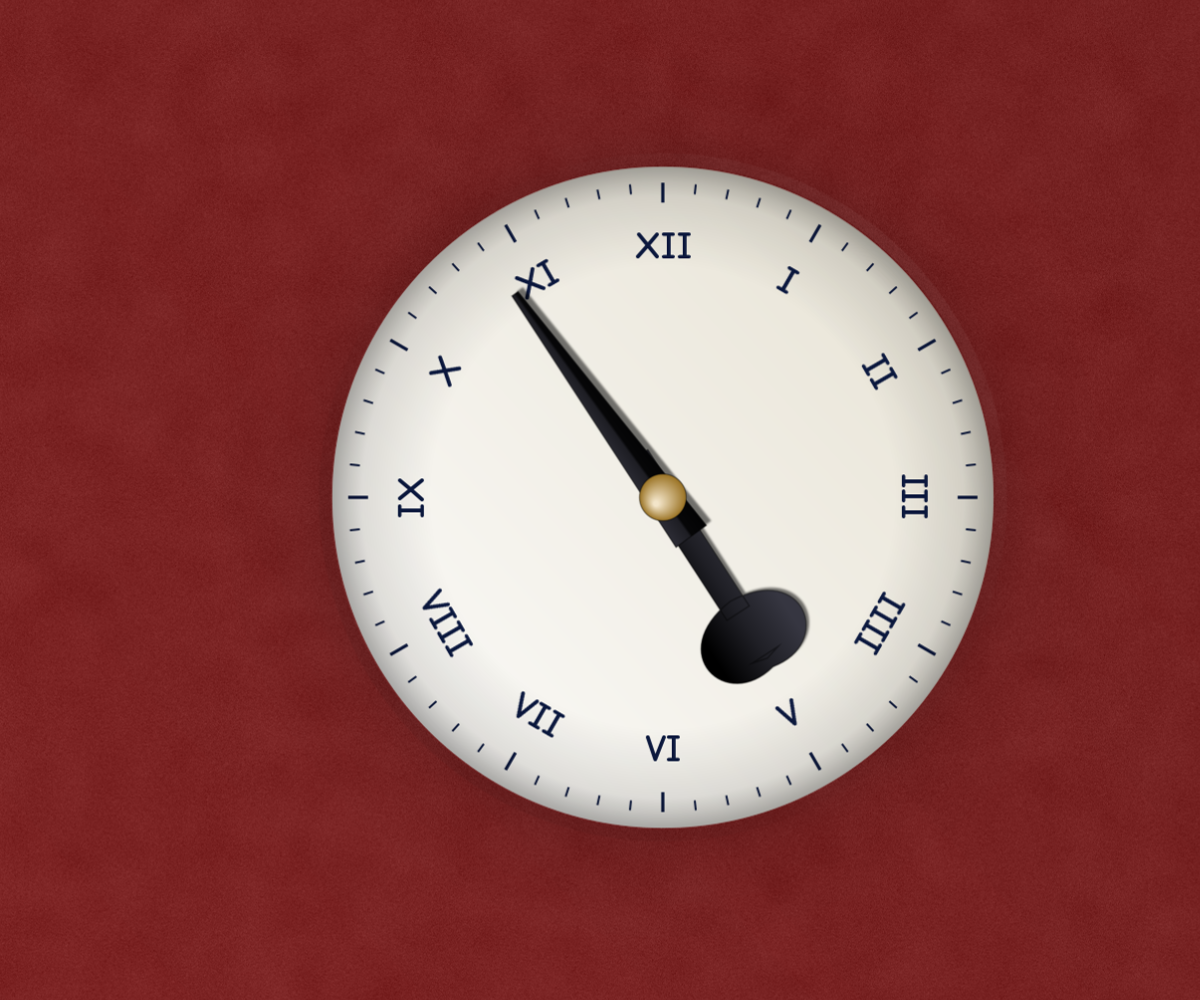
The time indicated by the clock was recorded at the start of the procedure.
4:54
